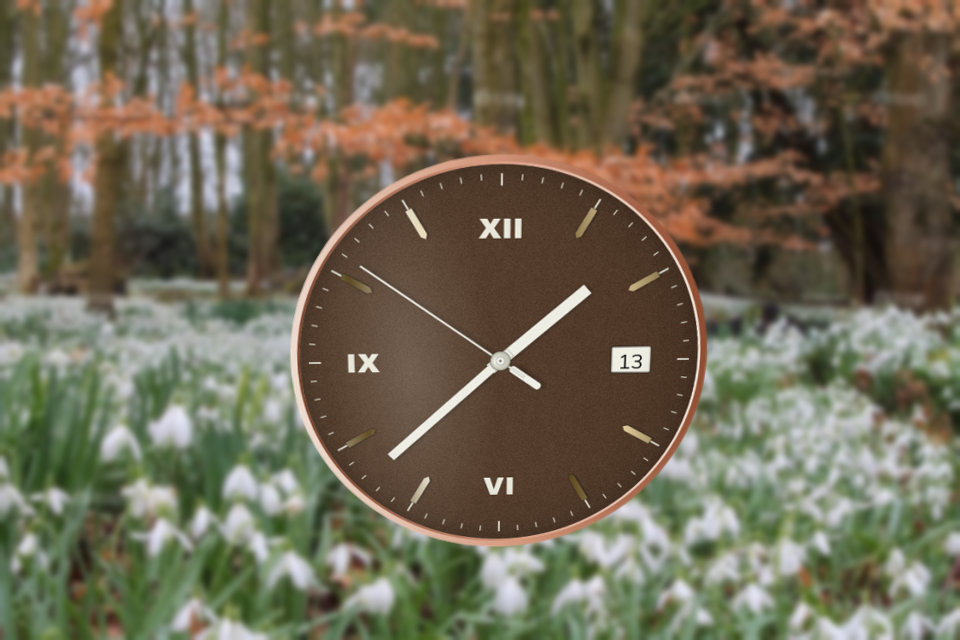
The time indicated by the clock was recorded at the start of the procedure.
1:37:51
